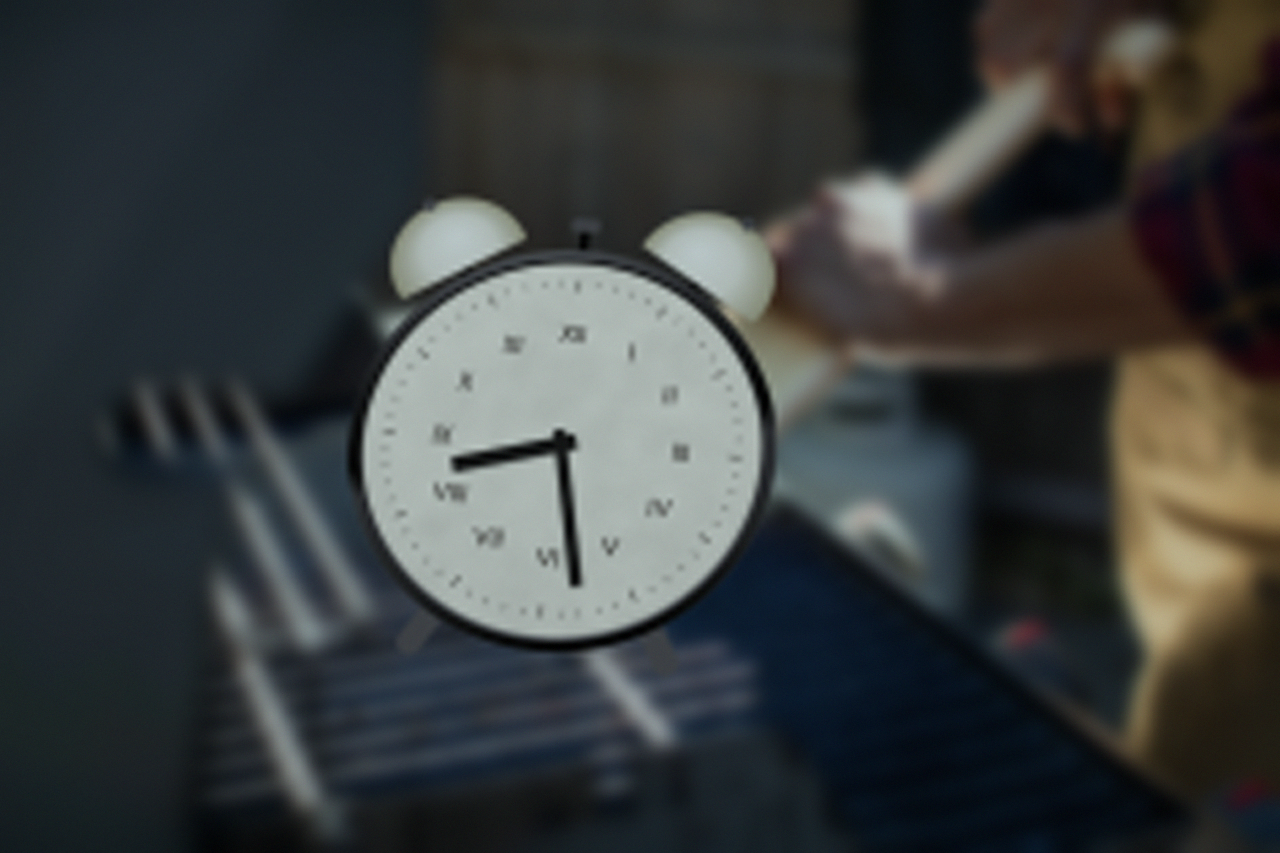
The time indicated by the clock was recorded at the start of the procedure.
8:28
